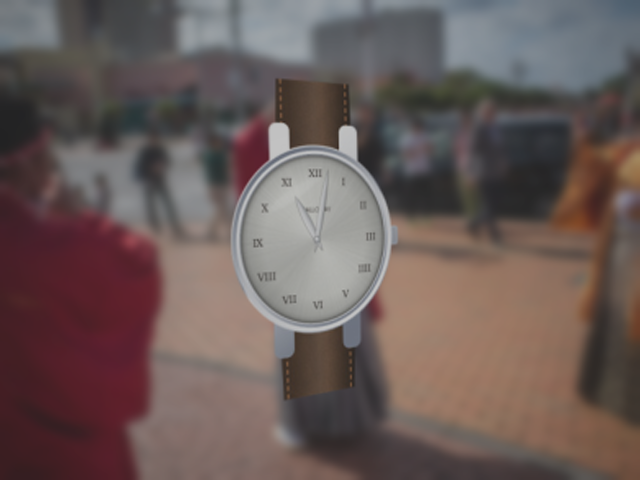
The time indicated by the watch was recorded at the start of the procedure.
11:02
